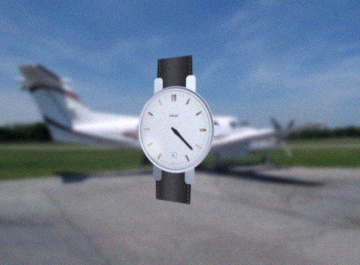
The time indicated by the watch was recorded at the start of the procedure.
4:22
